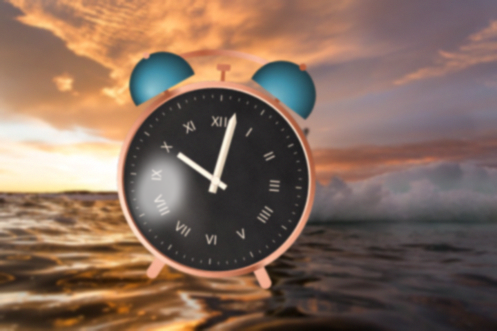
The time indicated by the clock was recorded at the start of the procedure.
10:02
